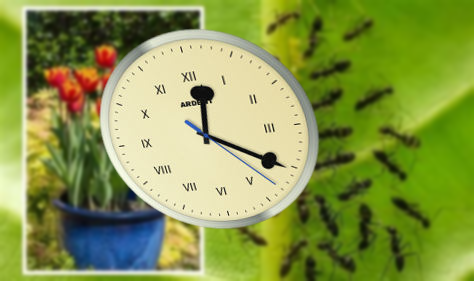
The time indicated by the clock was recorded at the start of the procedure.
12:20:23
